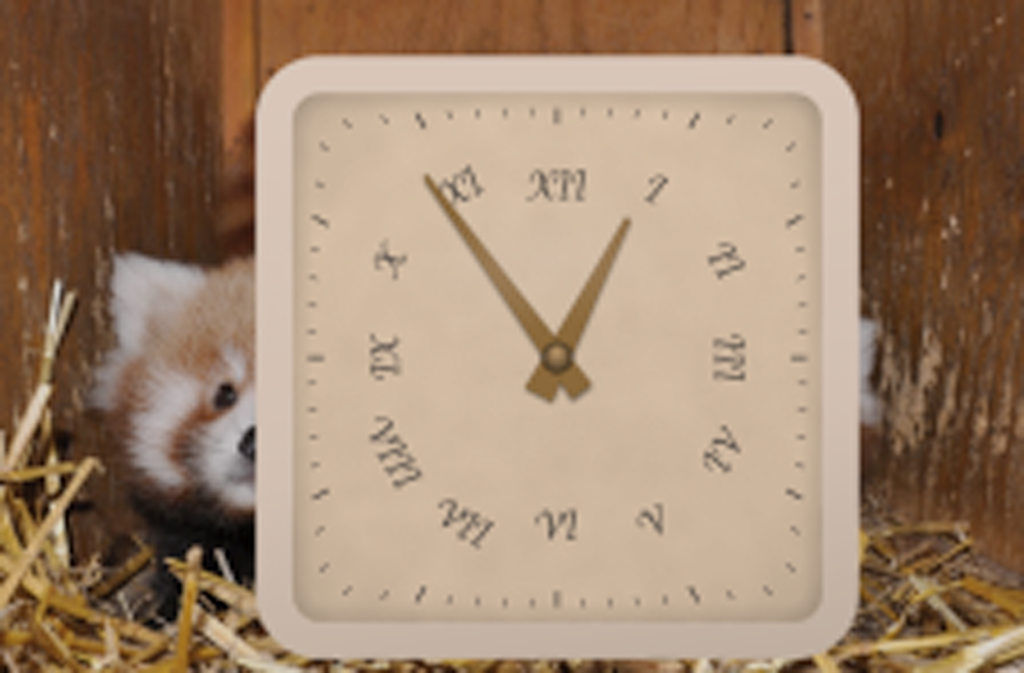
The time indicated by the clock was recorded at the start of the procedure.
12:54
